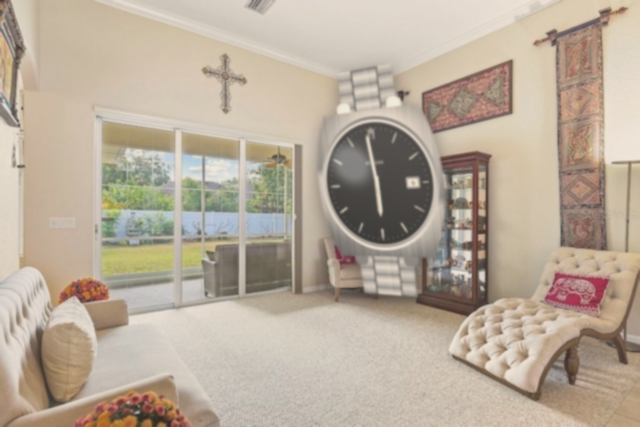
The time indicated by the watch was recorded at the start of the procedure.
5:59
